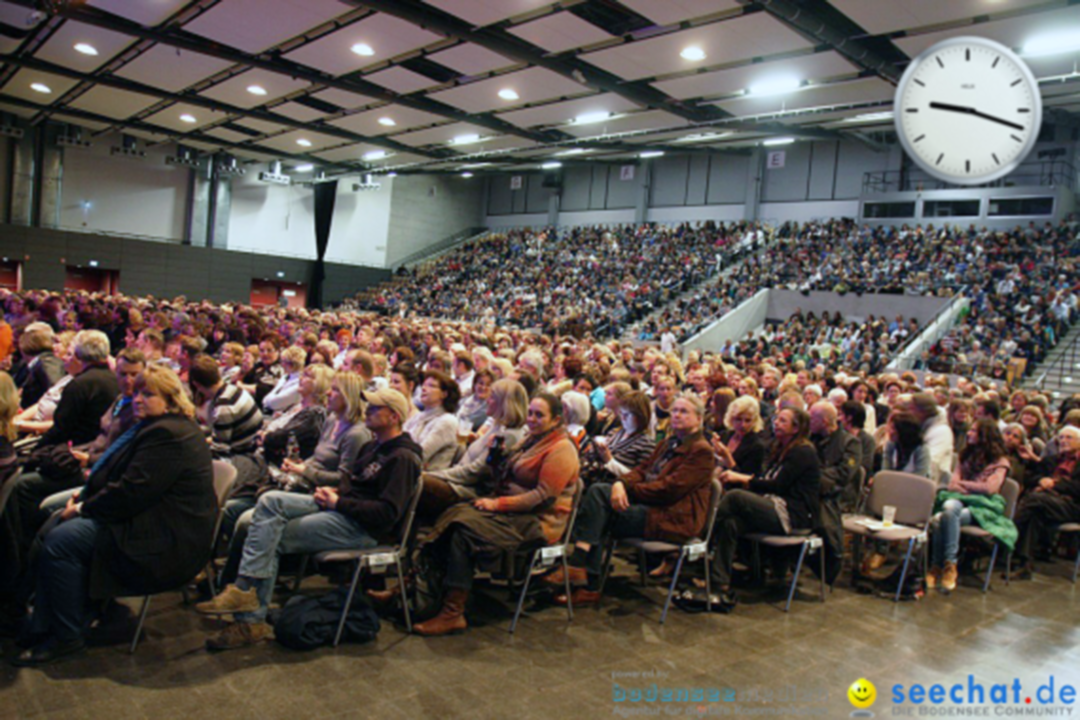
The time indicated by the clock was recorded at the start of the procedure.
9:18
